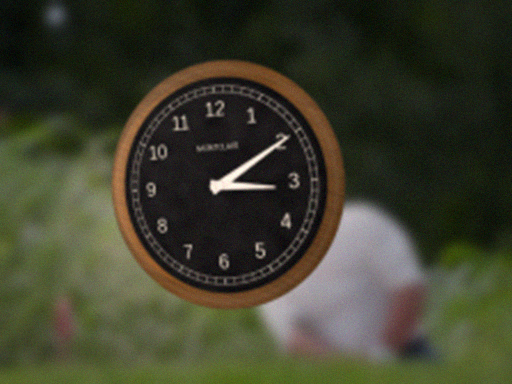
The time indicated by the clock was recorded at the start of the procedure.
3:10
